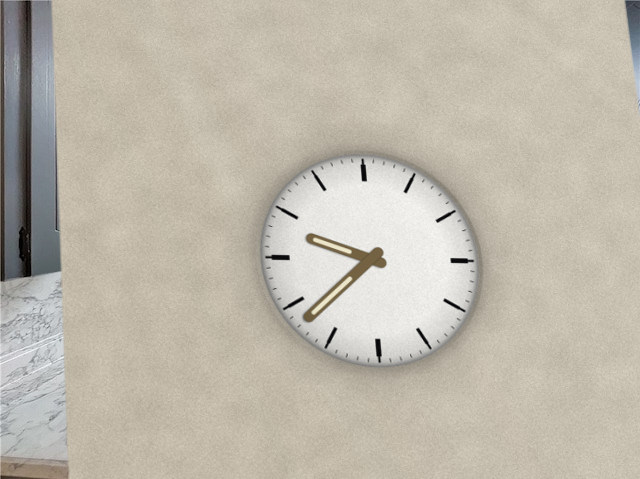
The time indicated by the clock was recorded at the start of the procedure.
9:38
